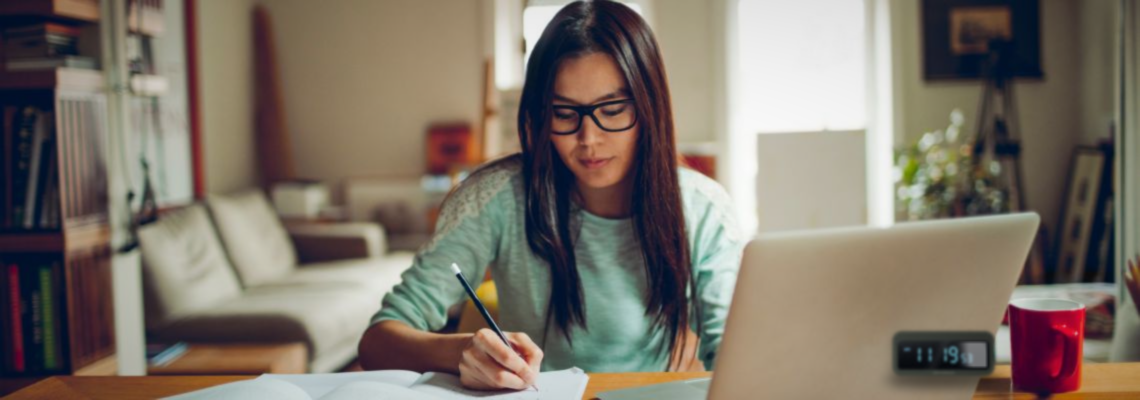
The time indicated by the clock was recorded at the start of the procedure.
11:19
